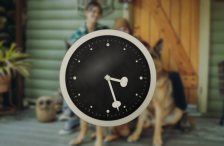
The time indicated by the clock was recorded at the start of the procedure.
3:27
